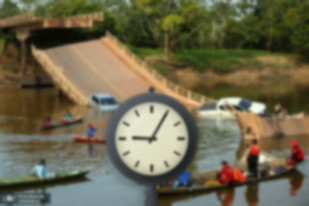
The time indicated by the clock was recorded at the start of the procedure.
9:05
